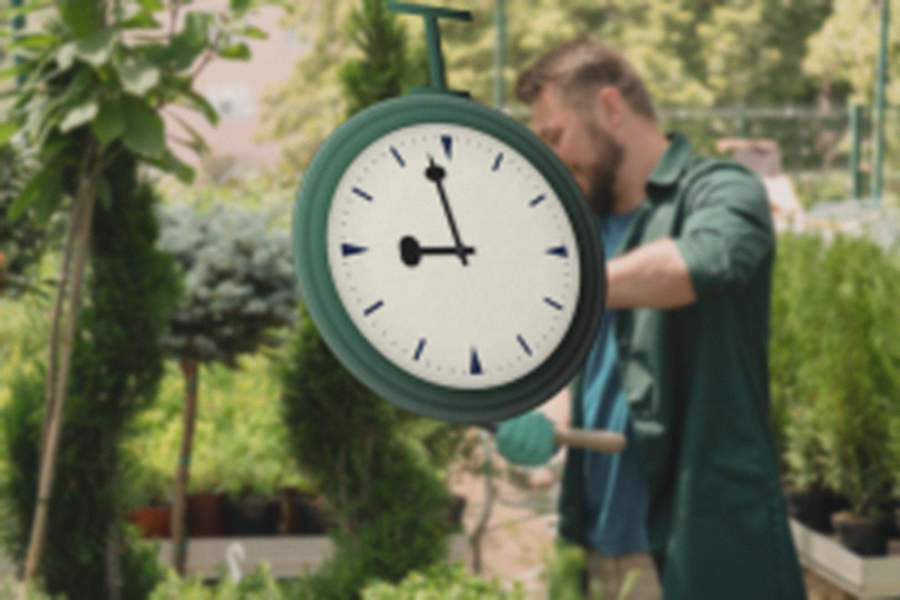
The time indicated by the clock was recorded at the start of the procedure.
8:58
